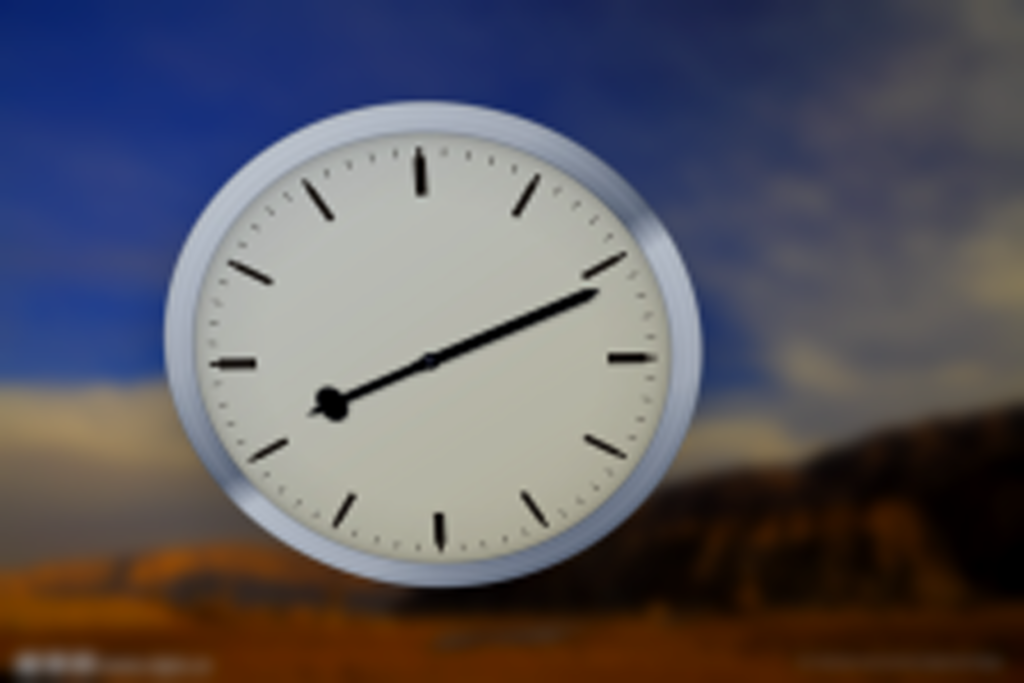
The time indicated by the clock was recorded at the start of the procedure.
8:11
